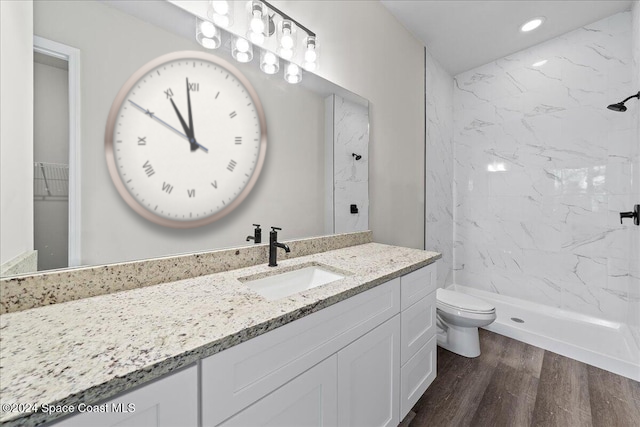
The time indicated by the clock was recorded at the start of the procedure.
10:58:50
